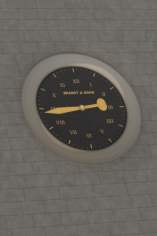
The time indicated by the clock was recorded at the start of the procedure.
2:44
